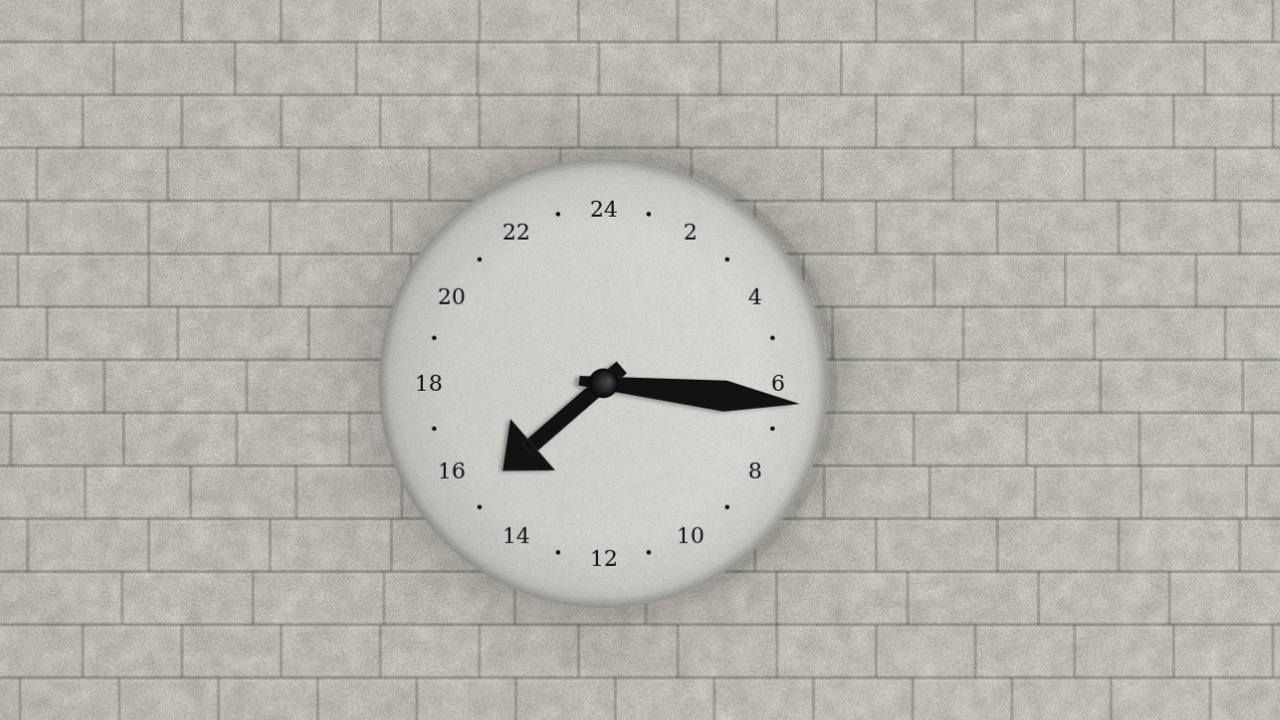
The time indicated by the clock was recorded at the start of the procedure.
15:16
